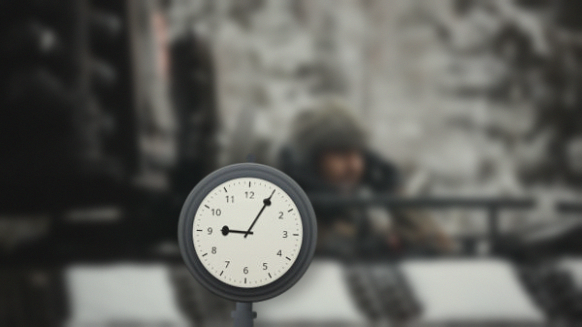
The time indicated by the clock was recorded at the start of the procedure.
9:05
